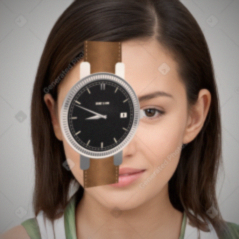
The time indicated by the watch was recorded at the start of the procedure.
8:49
